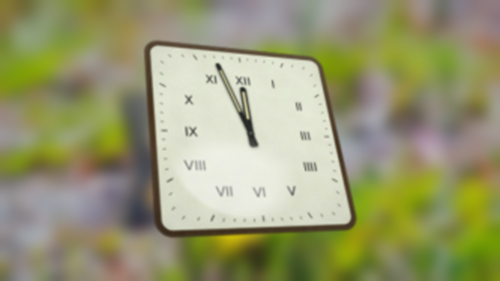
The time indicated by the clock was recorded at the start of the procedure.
11:57
